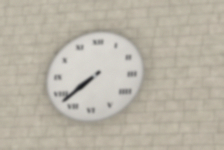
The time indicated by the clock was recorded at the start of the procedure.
7:38
